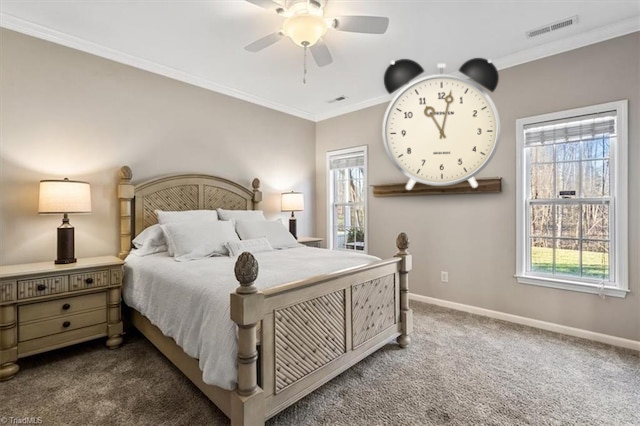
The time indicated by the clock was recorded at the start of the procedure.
11:02
